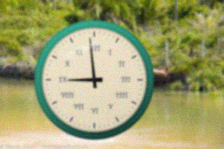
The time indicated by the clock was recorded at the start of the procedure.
8:59
